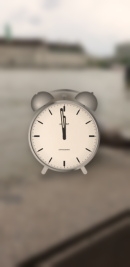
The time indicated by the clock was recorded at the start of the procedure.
11:59
